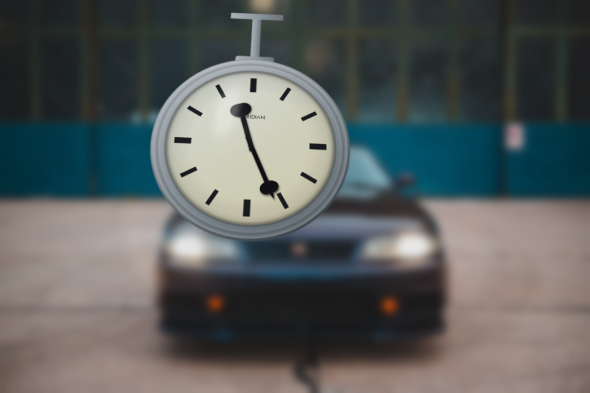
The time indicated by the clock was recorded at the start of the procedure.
11:26
